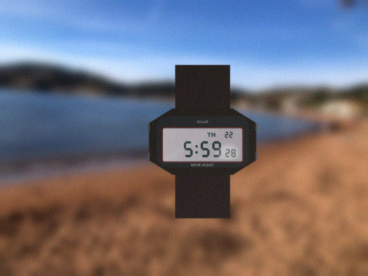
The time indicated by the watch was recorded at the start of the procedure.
5:59
